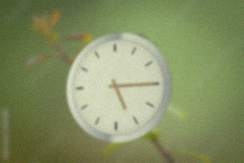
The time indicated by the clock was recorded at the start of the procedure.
5:15
